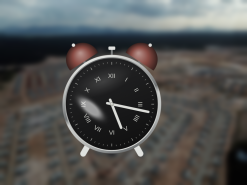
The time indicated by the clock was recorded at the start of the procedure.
5:17
